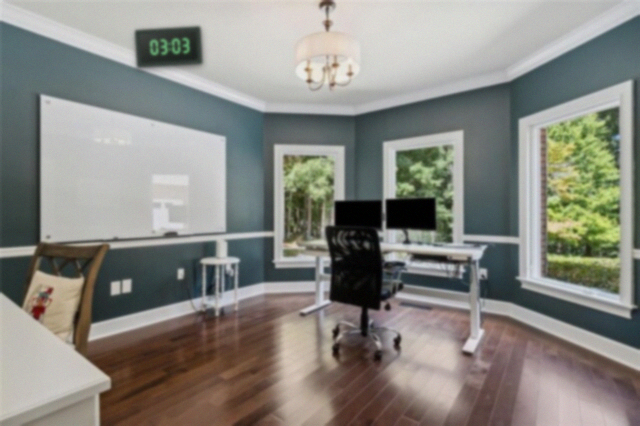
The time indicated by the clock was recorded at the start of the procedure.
3:03
